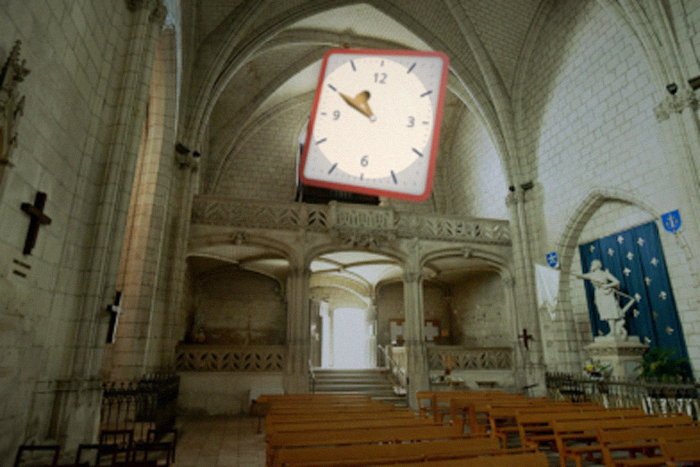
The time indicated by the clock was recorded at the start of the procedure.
10:50
